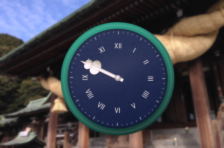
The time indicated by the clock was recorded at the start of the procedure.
9:49
